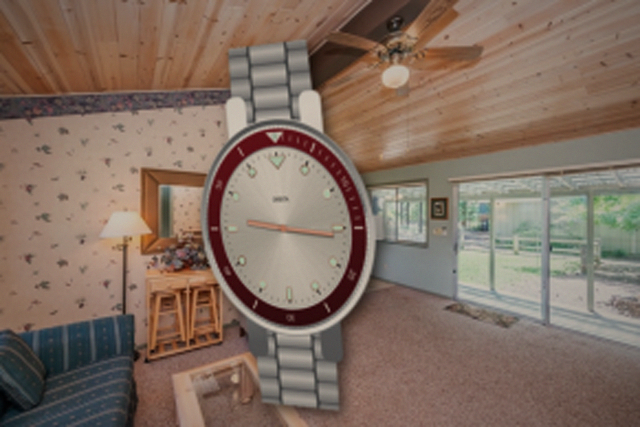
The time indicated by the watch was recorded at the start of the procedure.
9:16
